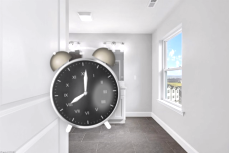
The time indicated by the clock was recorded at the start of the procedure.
8:01
